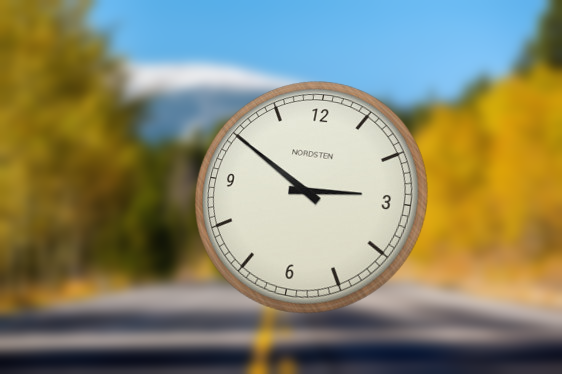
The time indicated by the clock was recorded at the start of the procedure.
2:50
